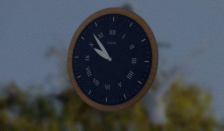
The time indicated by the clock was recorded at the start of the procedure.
9:53
